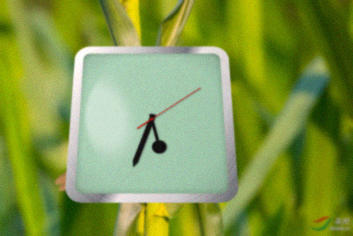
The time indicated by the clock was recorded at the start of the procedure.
5:33:09
